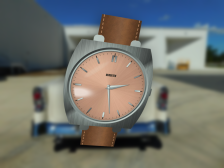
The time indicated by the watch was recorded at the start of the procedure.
2:28
